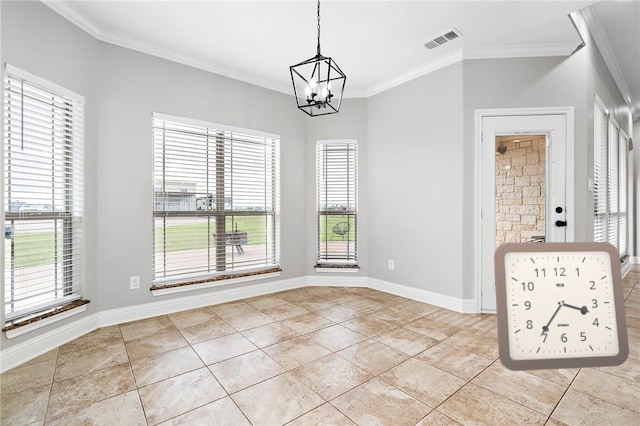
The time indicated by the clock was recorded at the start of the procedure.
3:36
